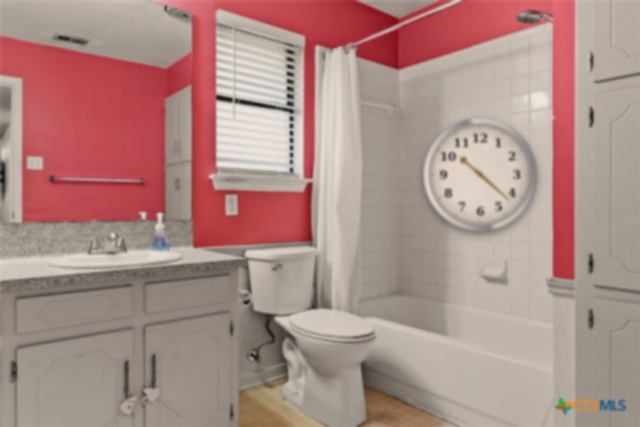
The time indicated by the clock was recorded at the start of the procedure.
10:22
